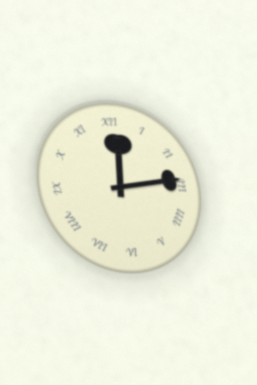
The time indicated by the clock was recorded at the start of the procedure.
12:14
